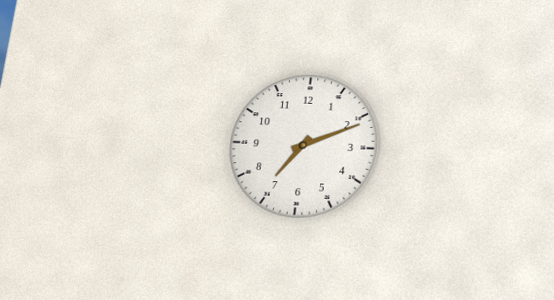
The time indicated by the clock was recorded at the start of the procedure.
7:11
